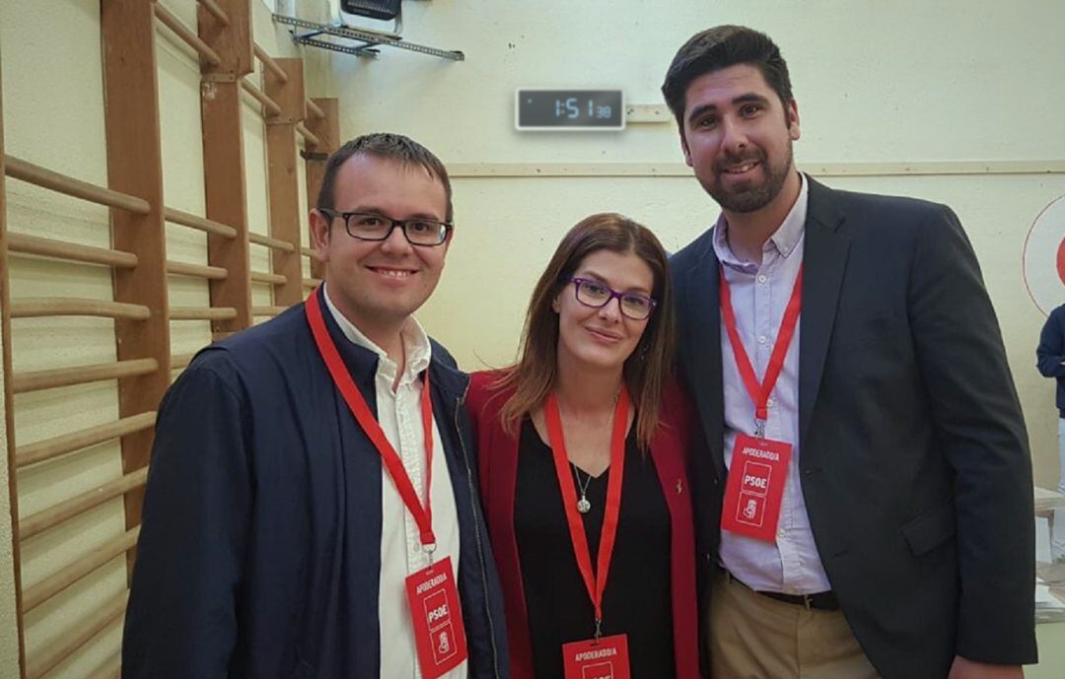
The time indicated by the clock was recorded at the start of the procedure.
1:51
